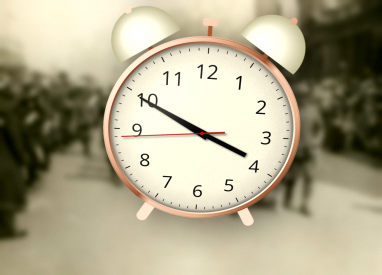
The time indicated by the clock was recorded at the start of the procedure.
3:49:44
